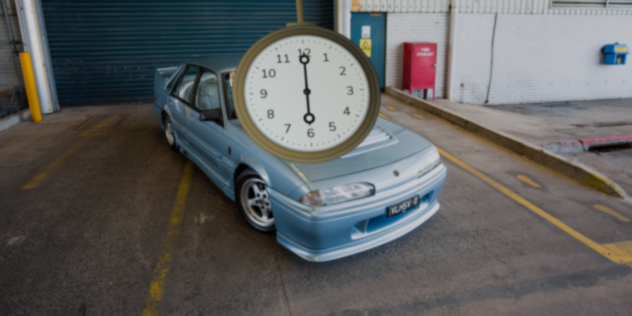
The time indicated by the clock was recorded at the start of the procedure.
6:00
